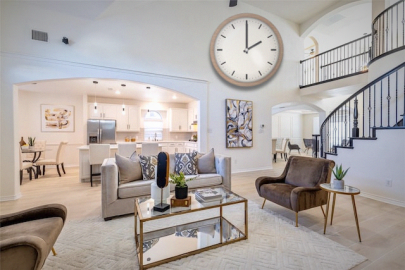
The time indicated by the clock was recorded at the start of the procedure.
2:00
